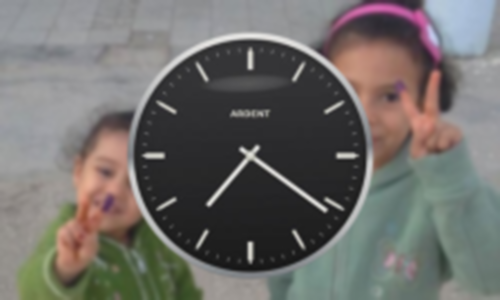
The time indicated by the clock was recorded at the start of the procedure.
7:21
